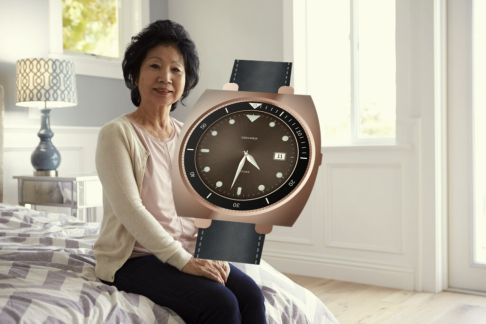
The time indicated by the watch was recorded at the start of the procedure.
4:32
